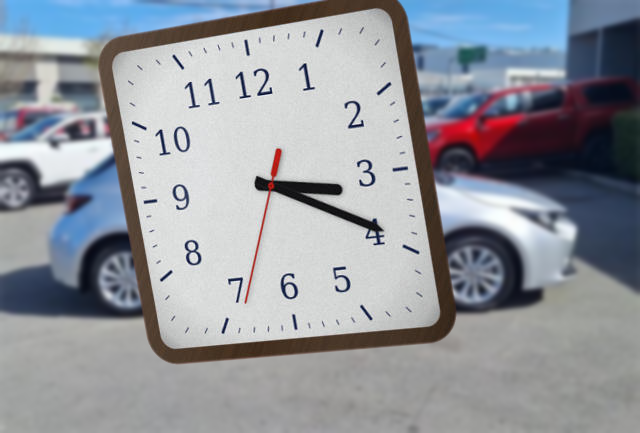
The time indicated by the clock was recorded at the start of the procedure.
3:19:34
